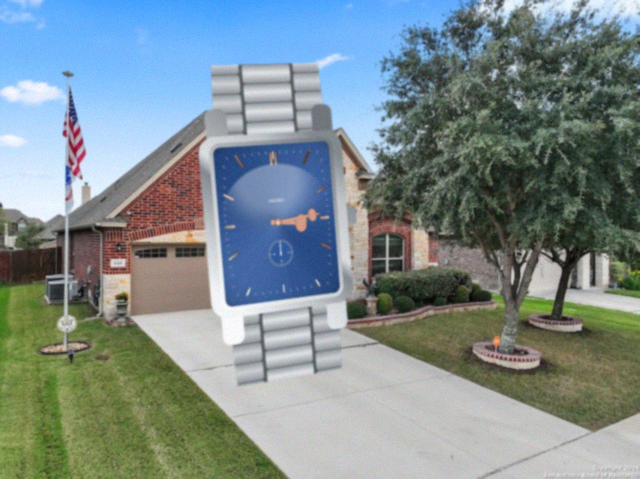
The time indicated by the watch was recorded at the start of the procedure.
3:14
